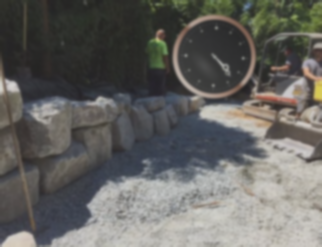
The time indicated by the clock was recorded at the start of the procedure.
4:23
